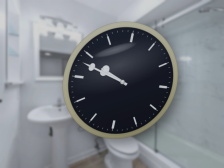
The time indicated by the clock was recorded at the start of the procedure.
9:48
